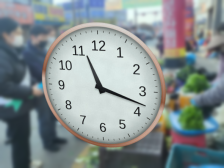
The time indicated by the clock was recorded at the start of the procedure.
11:18
